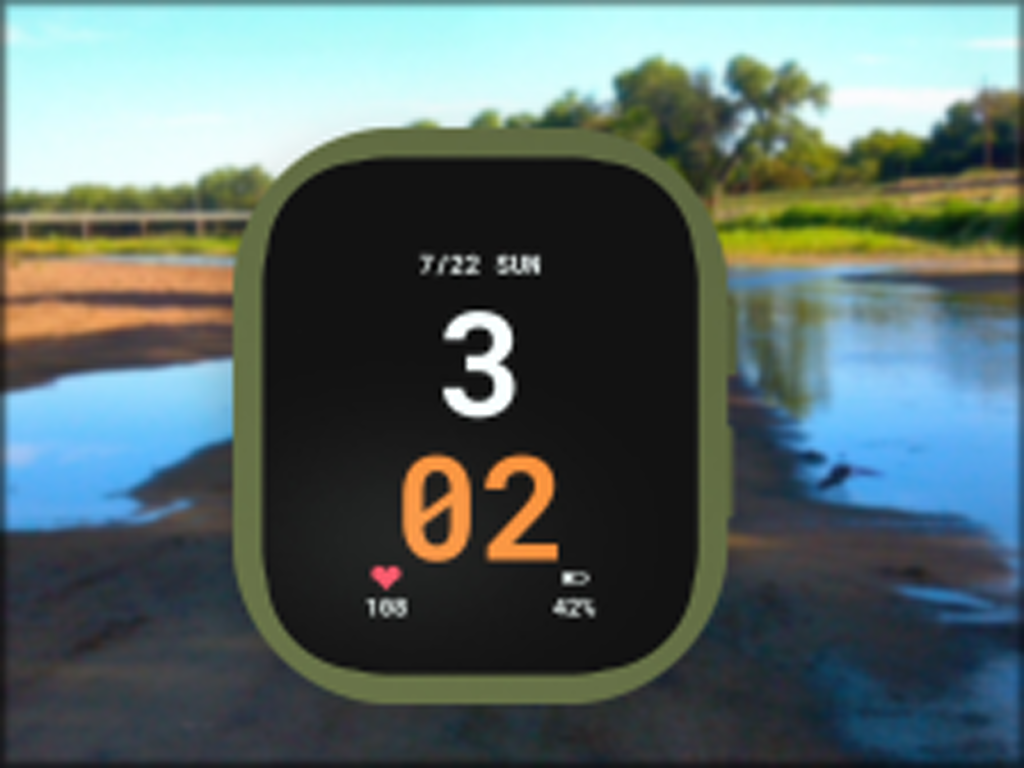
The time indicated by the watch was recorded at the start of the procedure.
3:02
